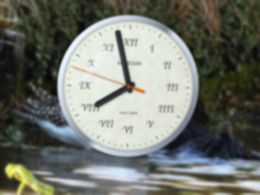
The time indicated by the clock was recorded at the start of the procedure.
7:57:48
